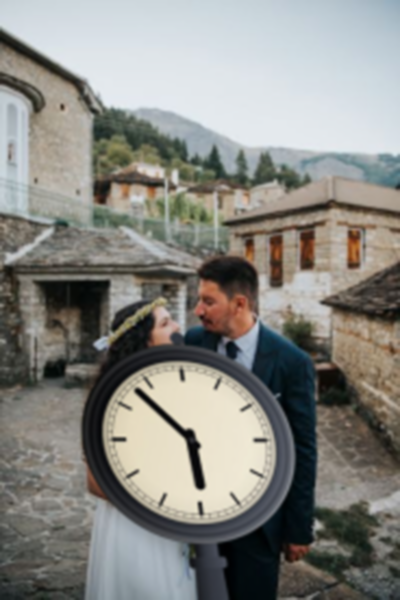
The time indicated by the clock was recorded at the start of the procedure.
5:53
